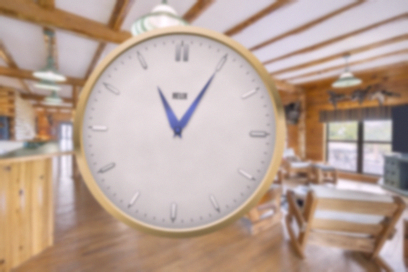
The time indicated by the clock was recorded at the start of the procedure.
11:05
